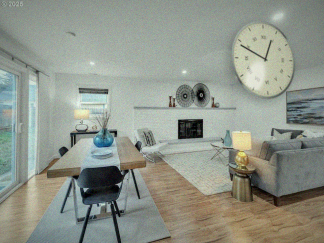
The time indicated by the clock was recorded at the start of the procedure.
12:49
